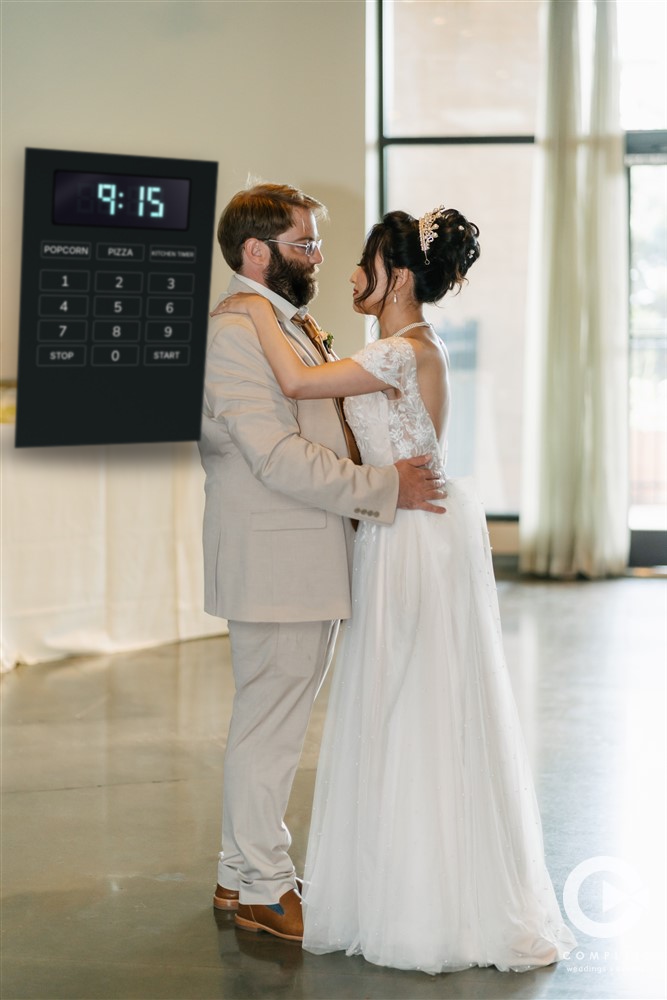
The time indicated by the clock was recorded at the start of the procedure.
9:15
